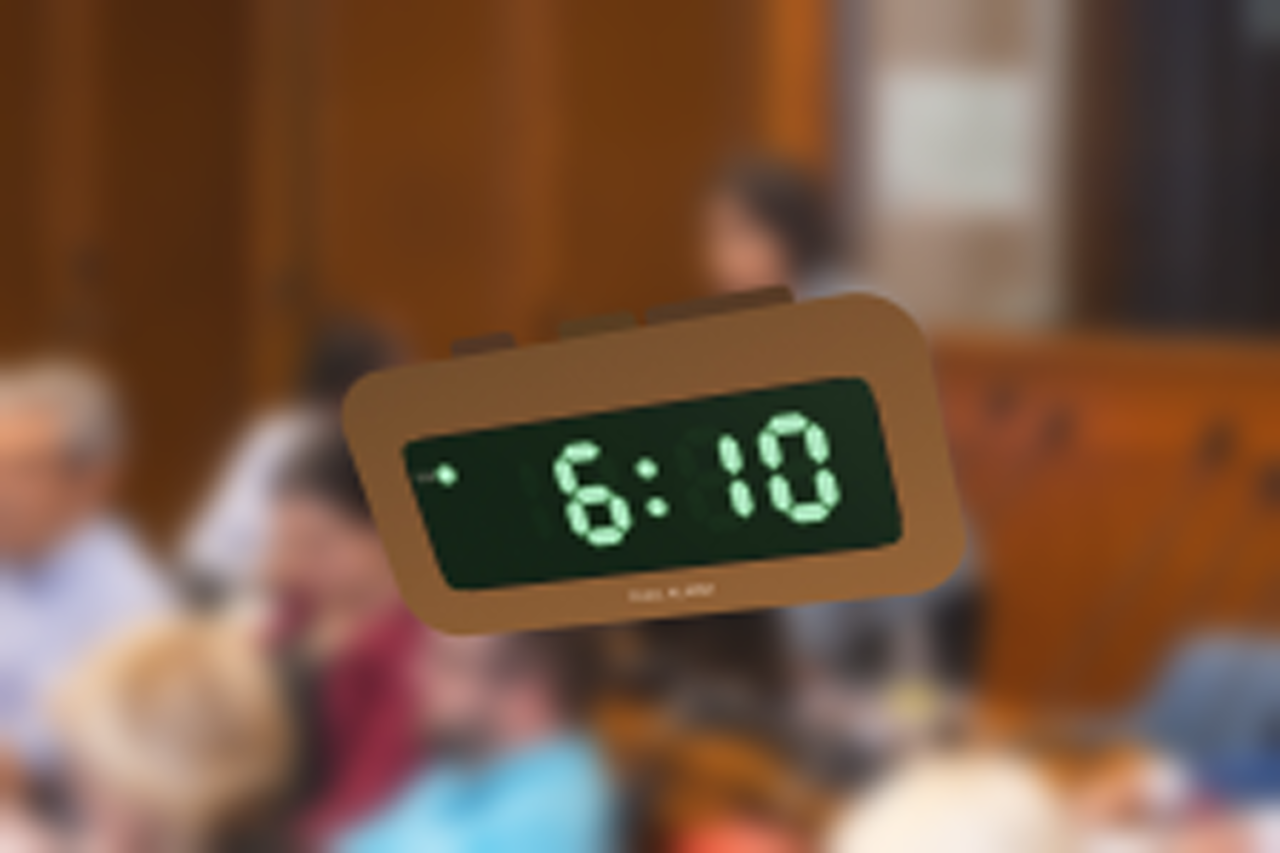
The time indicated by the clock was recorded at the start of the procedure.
6:10
